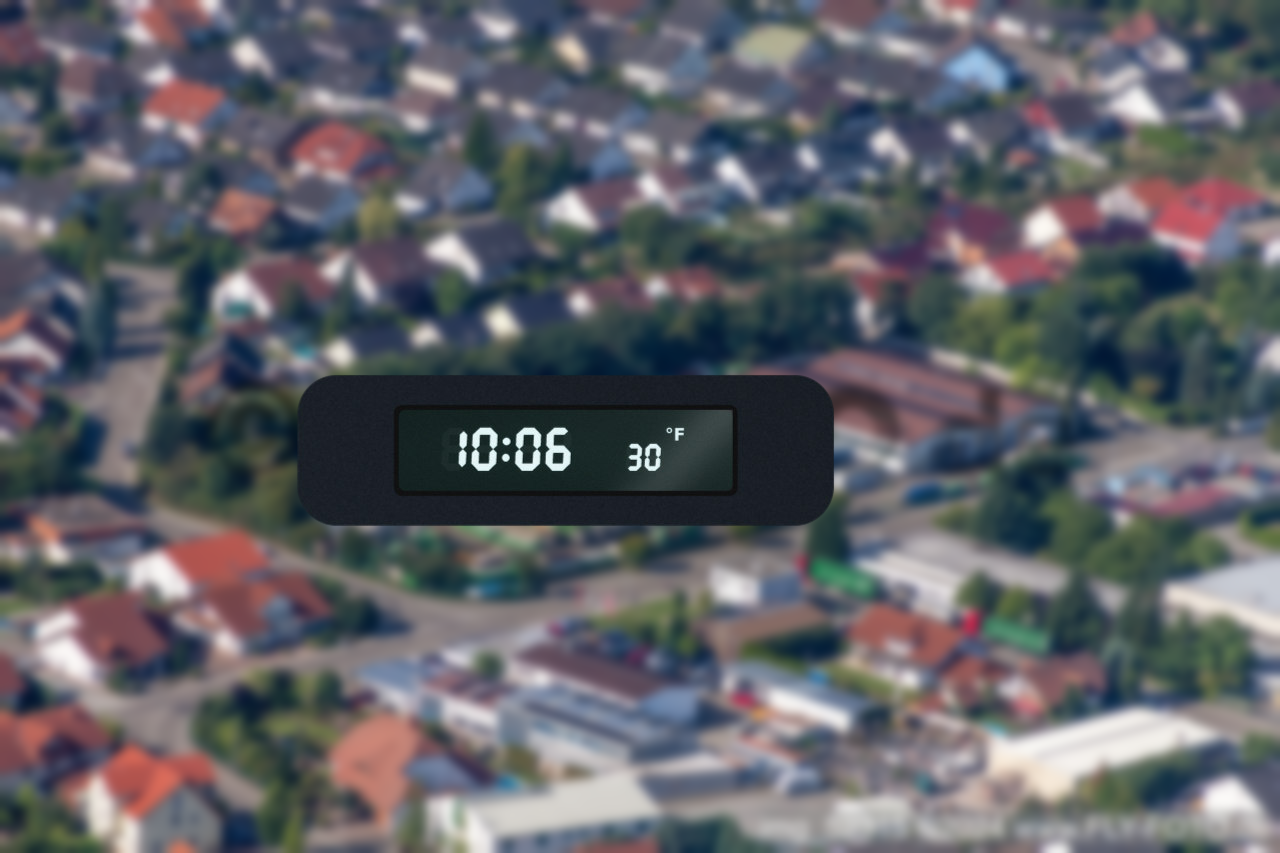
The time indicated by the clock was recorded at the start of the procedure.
10:06
